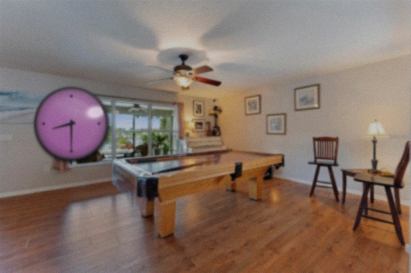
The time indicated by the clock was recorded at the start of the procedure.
8:30
